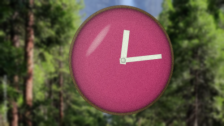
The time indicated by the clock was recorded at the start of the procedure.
12:14
